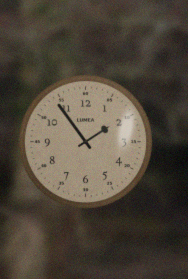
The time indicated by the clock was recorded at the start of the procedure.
1:54
